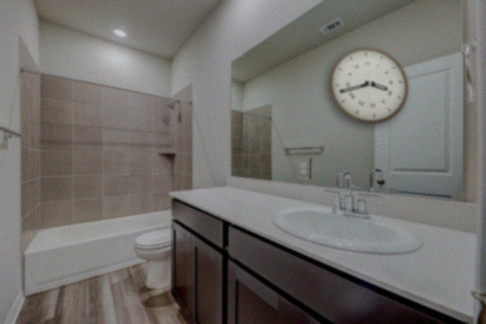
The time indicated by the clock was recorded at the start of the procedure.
3:43
